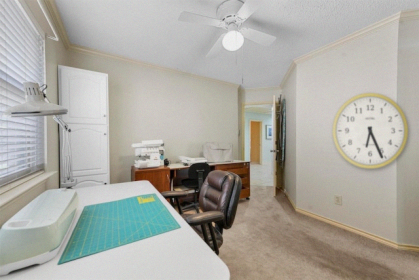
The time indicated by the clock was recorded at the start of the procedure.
6:26
